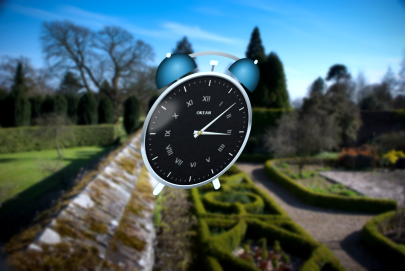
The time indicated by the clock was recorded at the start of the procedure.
3:08
